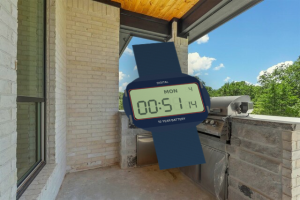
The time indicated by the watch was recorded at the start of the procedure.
0:51:14
